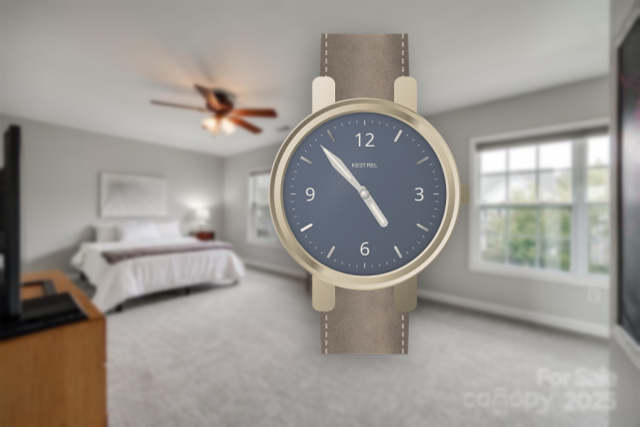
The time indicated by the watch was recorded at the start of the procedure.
4:53
